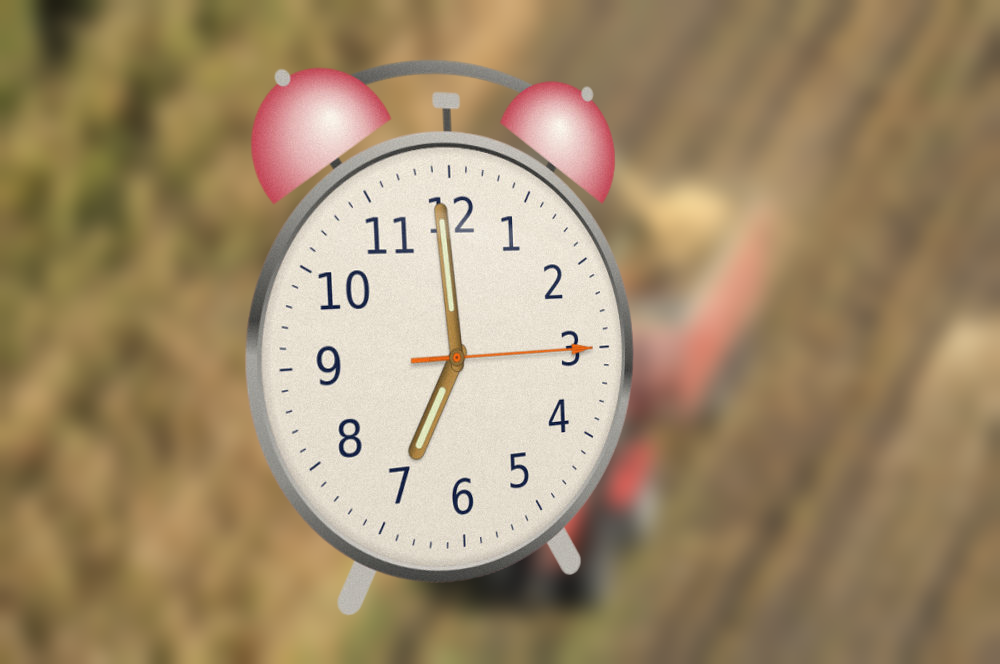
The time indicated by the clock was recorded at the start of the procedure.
6:59:15
